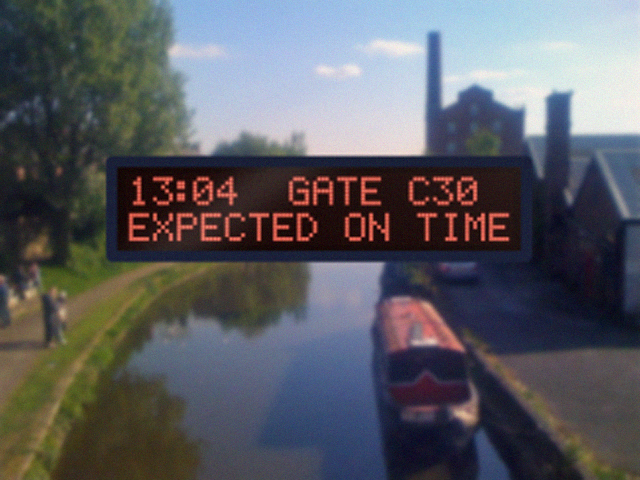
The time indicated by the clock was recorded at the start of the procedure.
13:04
